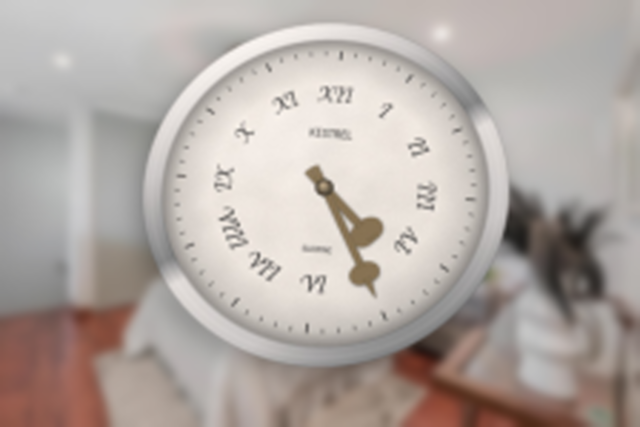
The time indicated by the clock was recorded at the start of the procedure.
4:25
